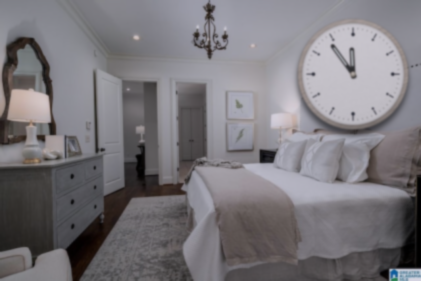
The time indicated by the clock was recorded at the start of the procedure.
11:54
